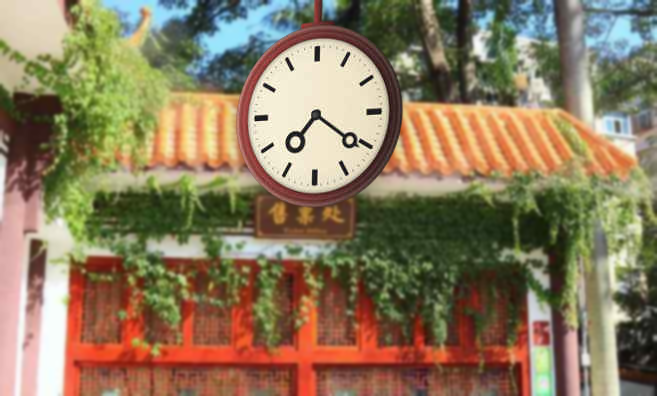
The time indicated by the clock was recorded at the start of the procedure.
7:21
